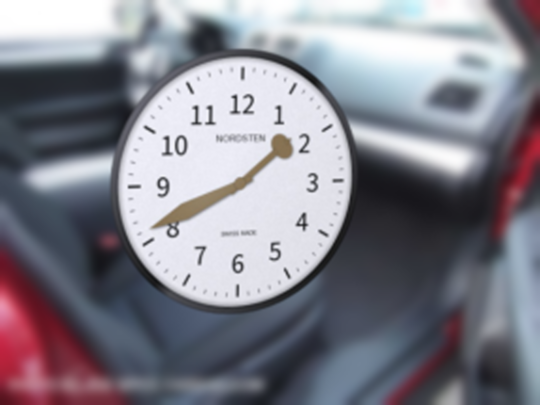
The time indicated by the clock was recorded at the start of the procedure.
1:41
